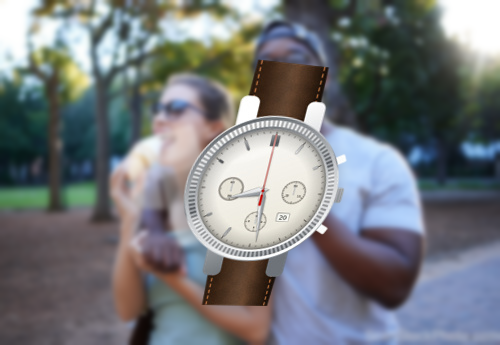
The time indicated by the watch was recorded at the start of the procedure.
8:29
